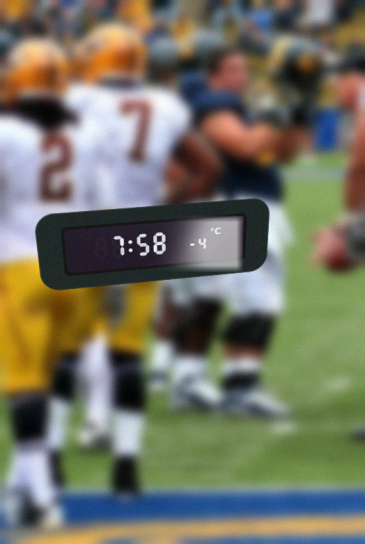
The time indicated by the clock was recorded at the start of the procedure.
7:58
